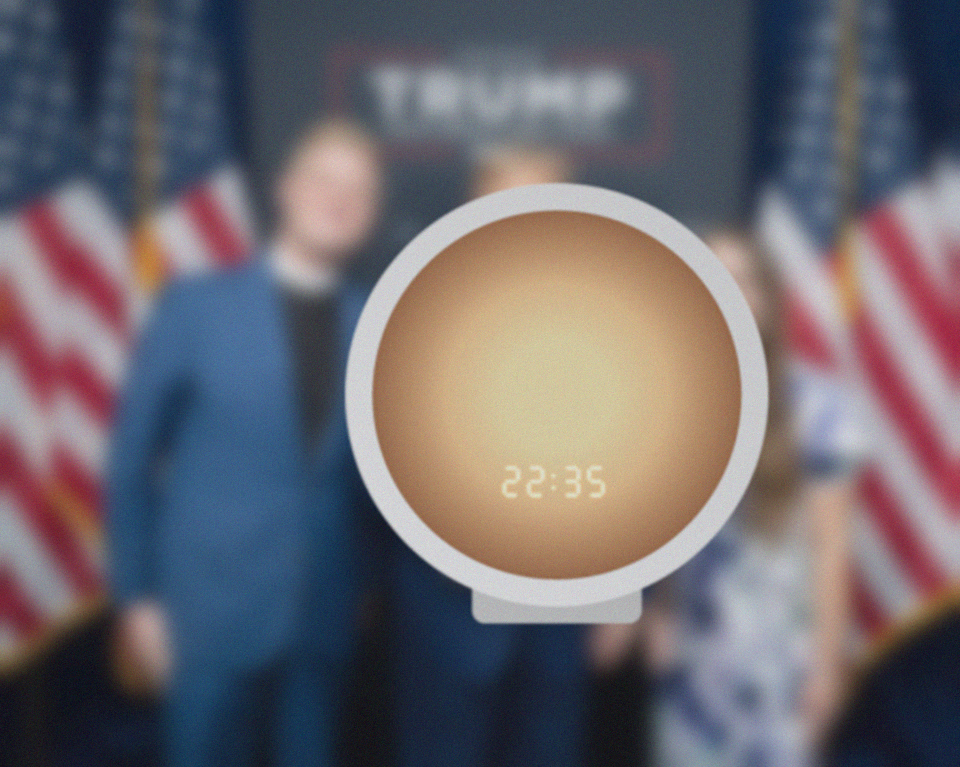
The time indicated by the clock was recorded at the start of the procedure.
22:35
